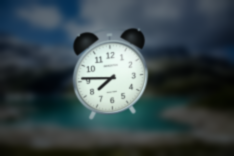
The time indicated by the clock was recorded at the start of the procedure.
7:46
